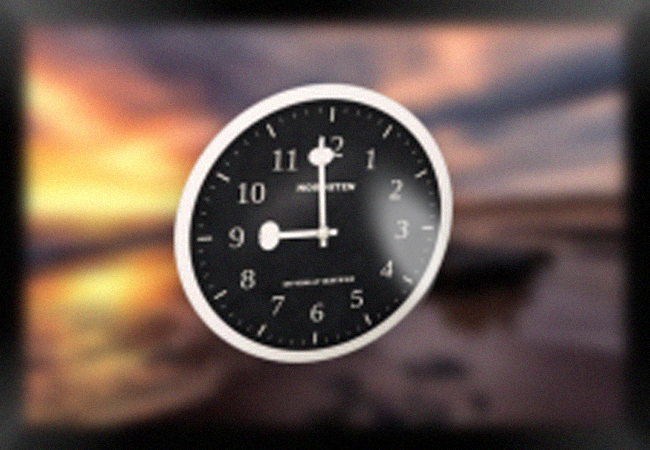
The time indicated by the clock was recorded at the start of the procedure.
8:59
